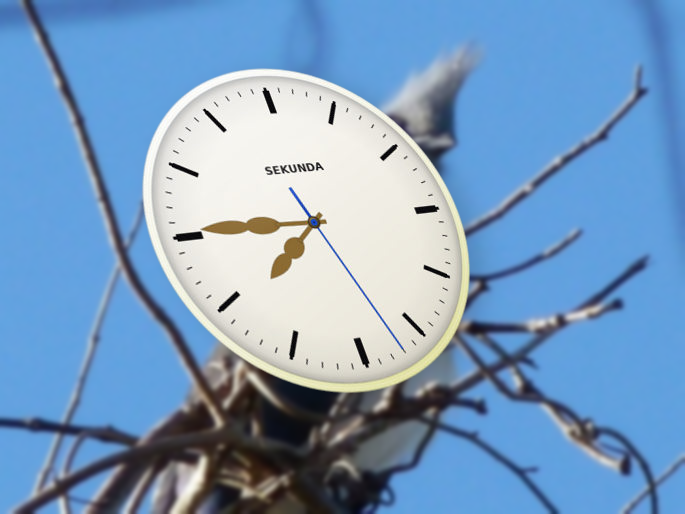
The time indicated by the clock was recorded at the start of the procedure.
7:45:27
